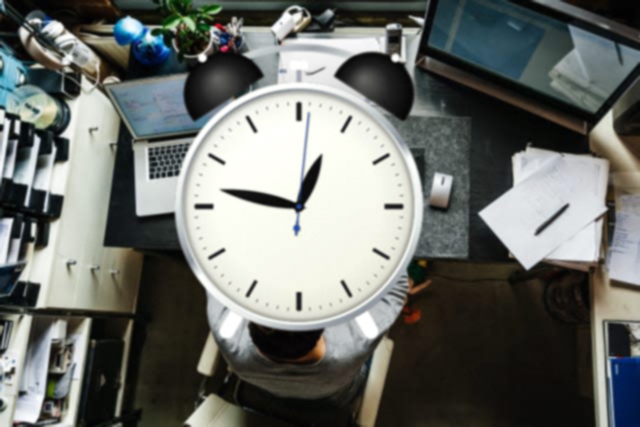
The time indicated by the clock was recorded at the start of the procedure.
12:47:01
